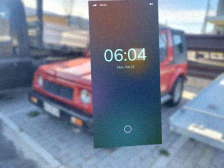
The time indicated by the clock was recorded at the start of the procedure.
6:04
